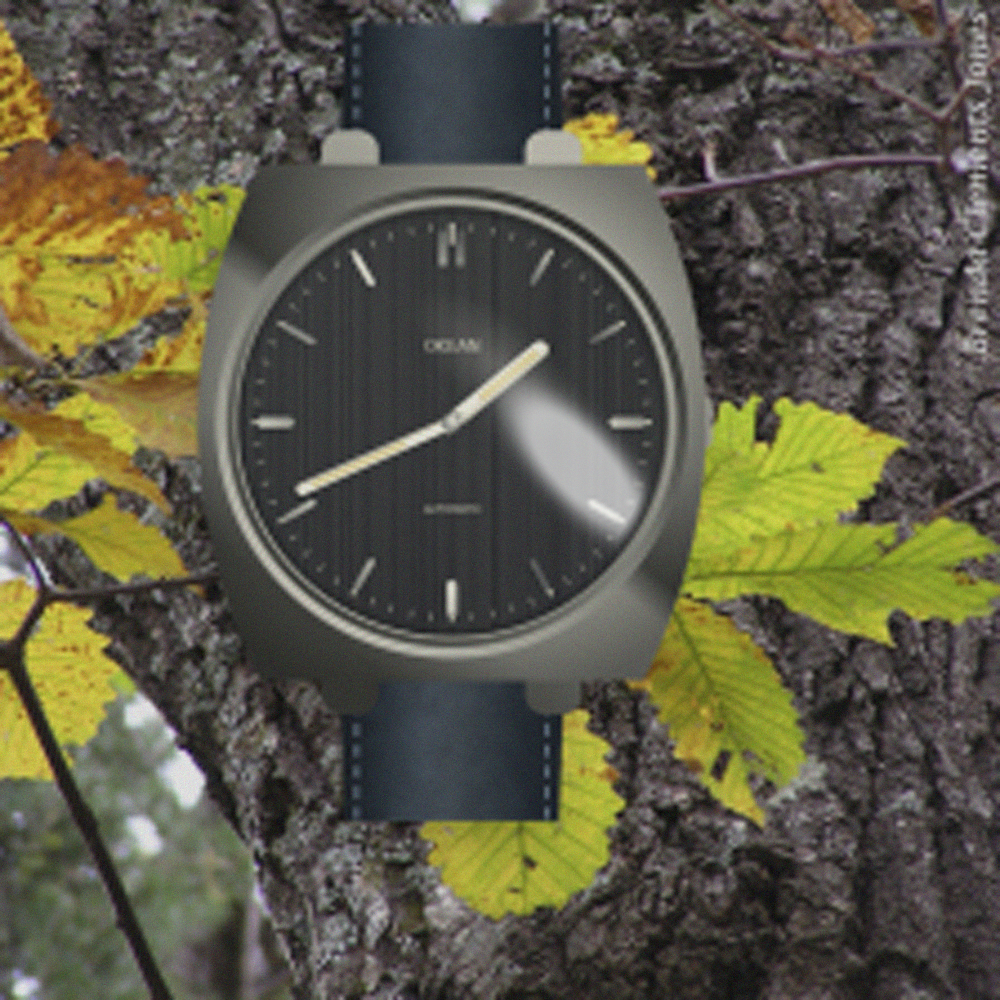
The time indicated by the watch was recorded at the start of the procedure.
1:41
